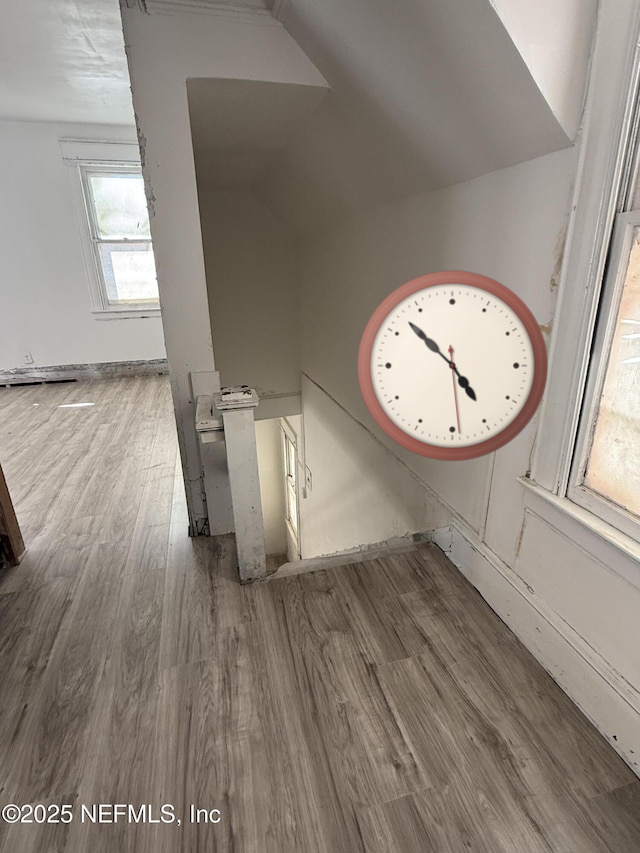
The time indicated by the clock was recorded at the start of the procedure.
4:52:29
